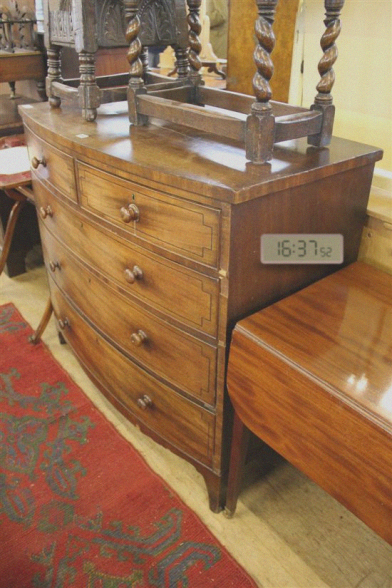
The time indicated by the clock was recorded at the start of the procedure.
16:37:52
